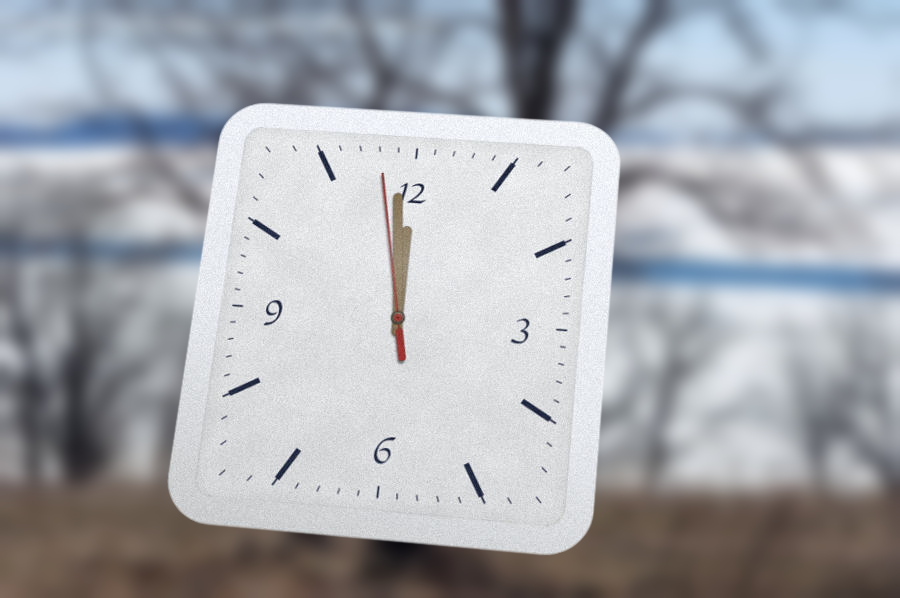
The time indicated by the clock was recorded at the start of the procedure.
11:58:58
